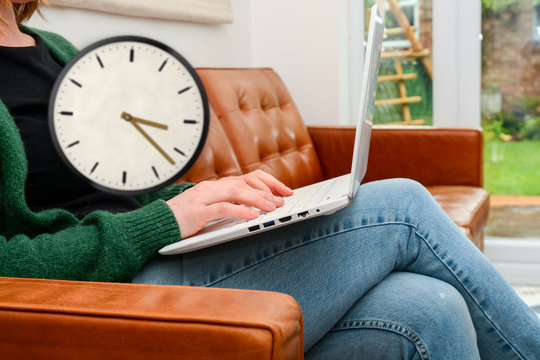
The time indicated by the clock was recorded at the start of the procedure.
3:22
